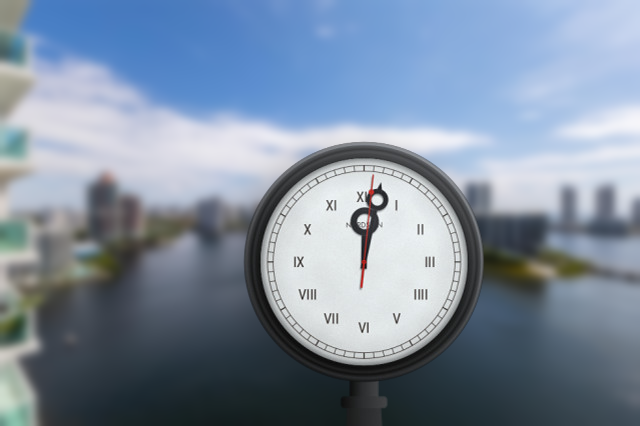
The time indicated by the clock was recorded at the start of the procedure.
12:02:01
